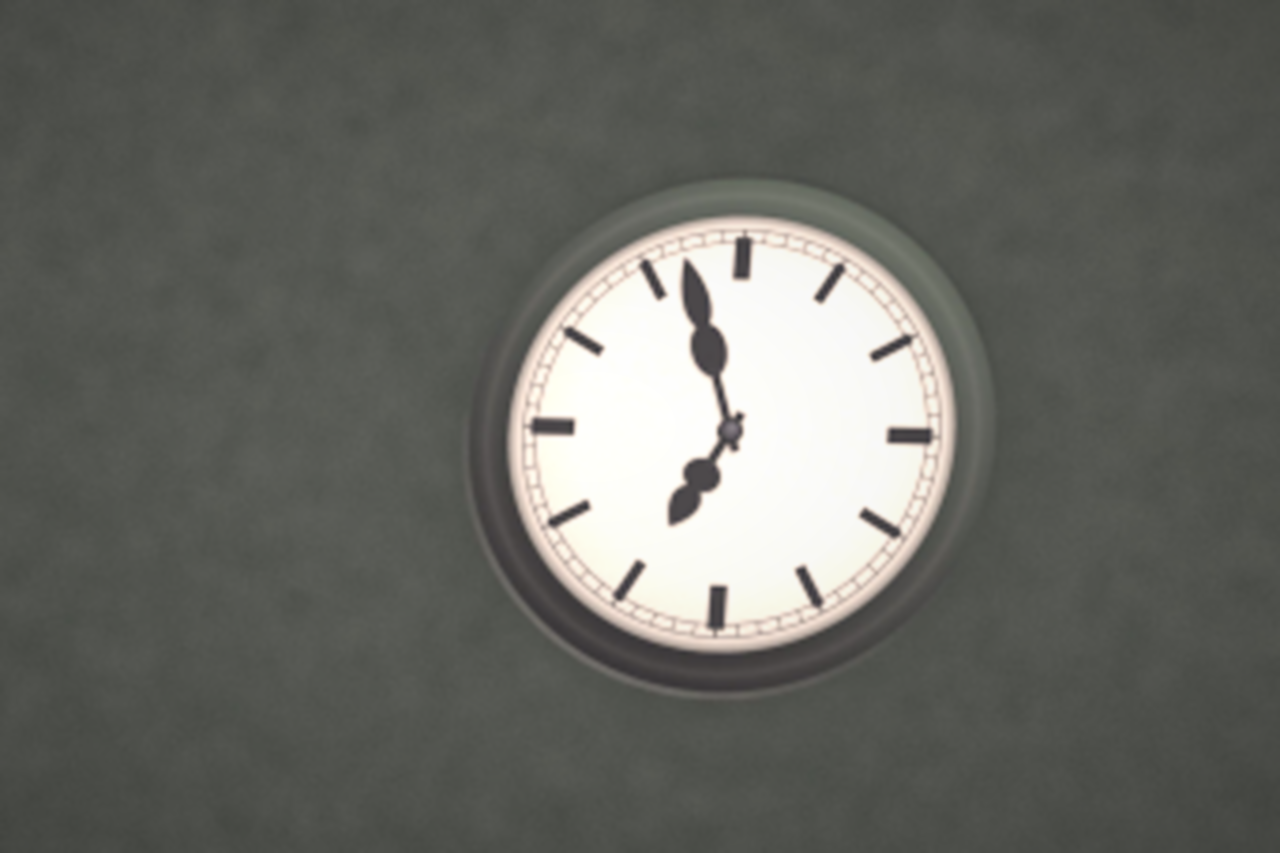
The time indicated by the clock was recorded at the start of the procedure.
6:57
